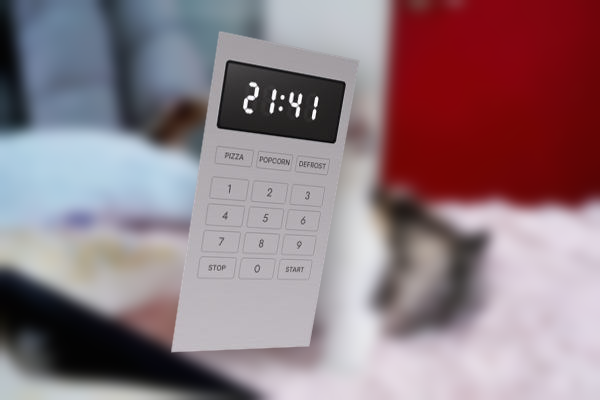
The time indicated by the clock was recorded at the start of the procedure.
21:41
